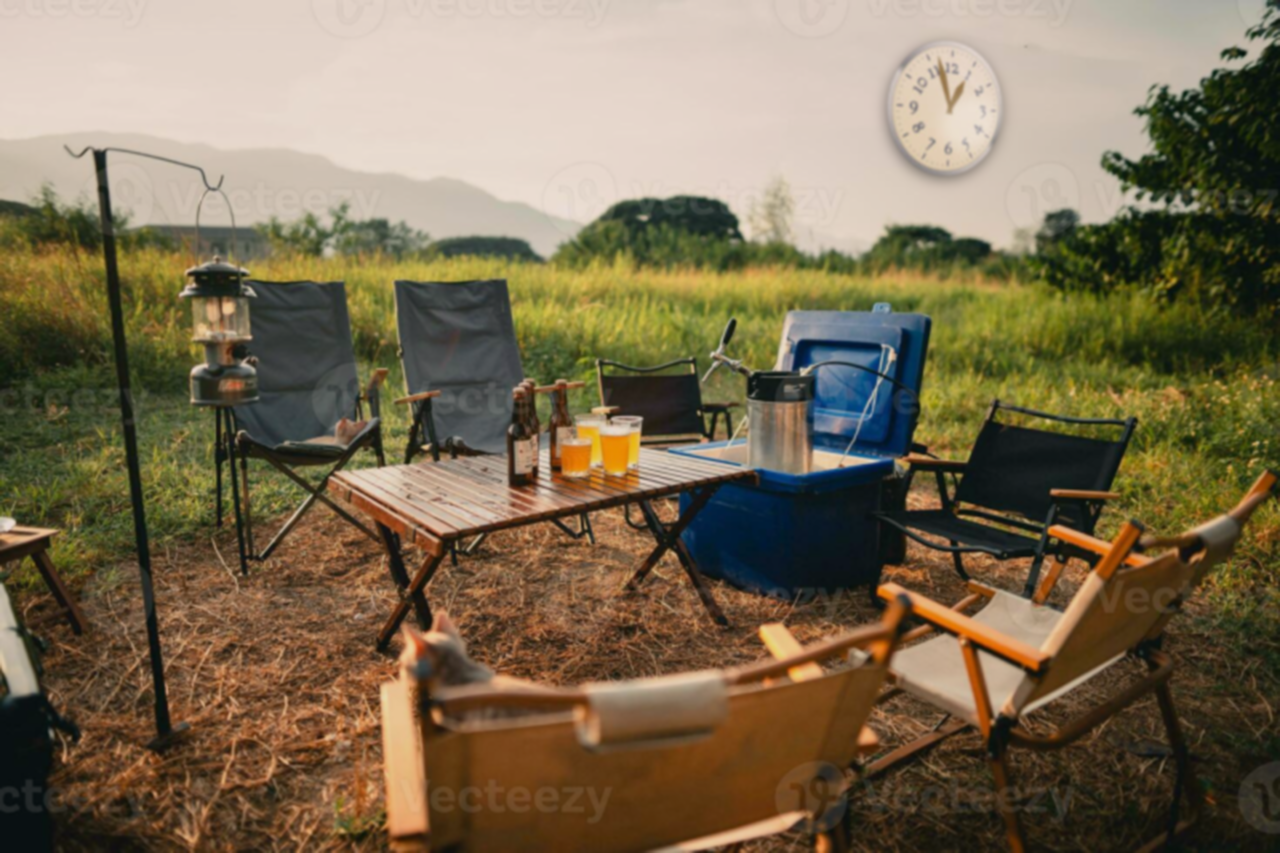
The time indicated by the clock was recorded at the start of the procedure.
12:57
